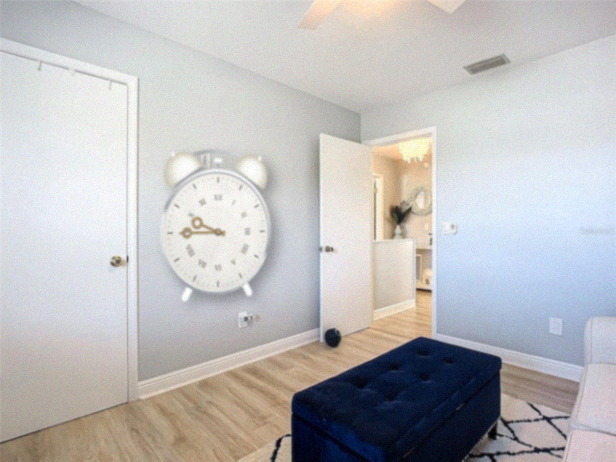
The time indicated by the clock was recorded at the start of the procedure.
9:45
